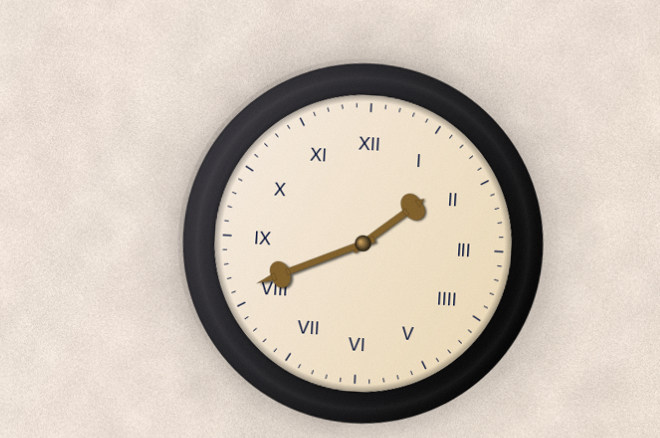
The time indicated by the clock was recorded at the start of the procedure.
1:41
